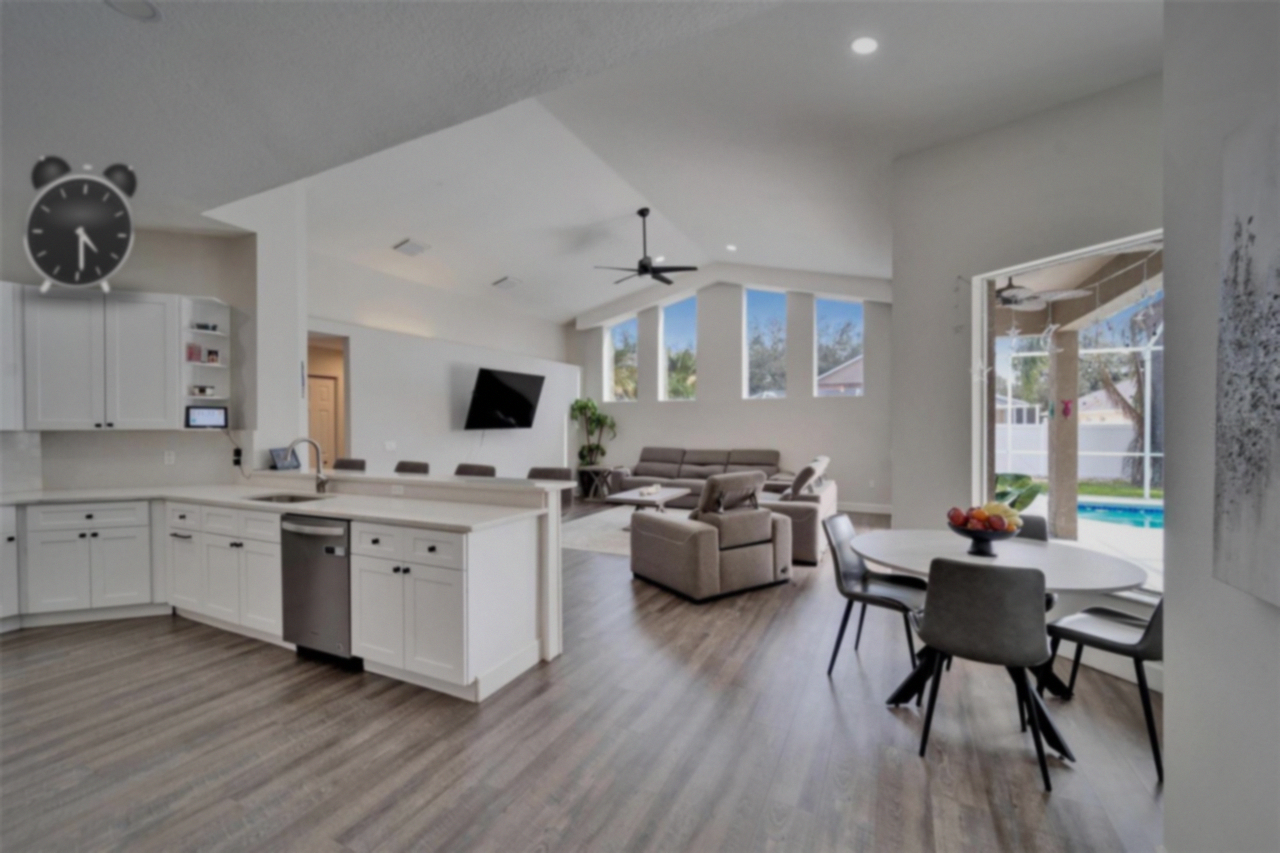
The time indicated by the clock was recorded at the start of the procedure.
4:29
